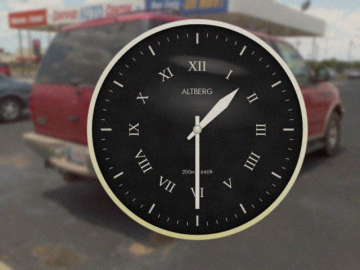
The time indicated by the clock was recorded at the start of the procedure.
1:30
